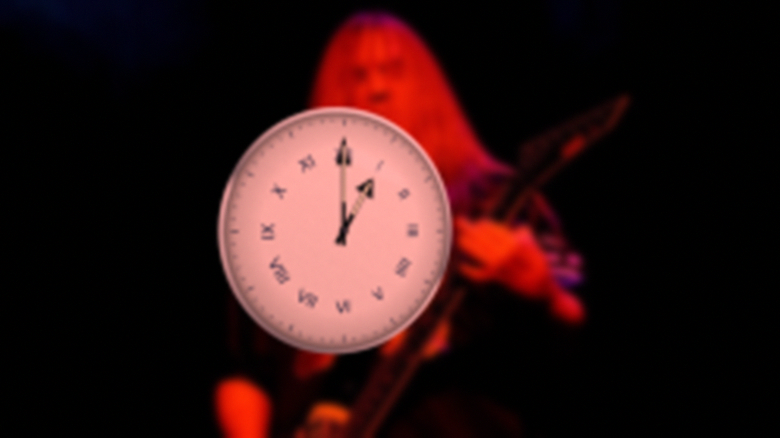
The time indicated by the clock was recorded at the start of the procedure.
1:00
